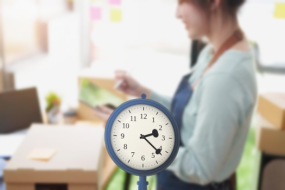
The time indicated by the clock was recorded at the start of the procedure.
2:22
